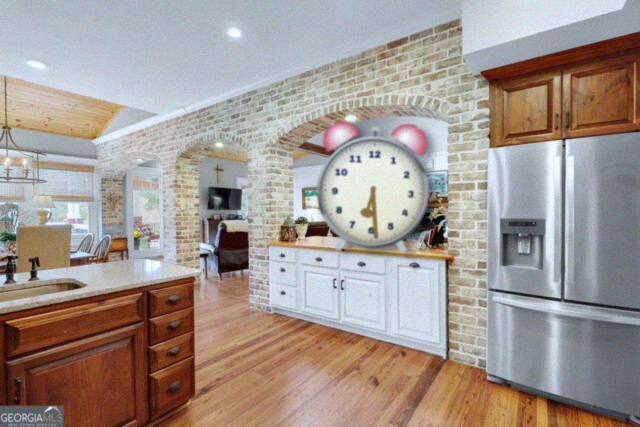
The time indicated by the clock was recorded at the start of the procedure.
6:29
